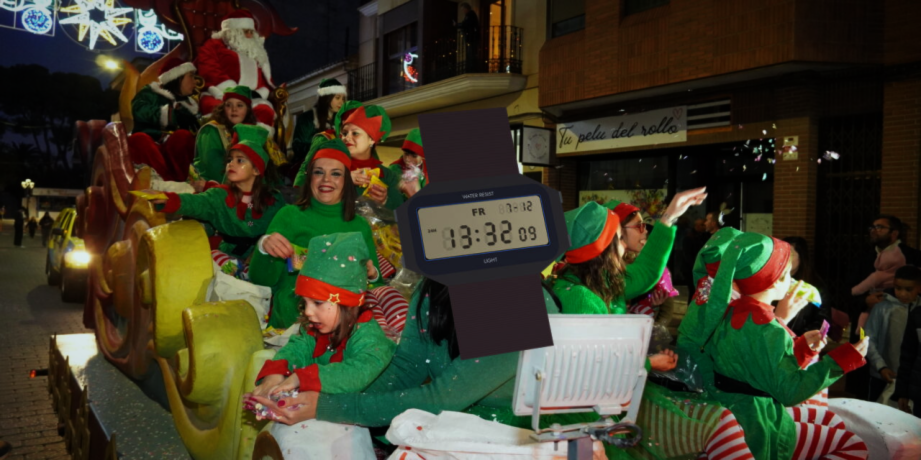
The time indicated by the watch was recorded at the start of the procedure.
13:32:09
